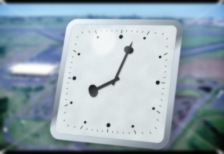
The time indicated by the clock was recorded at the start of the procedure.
8:03
